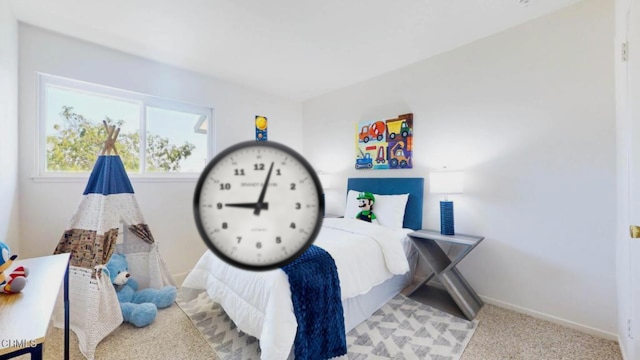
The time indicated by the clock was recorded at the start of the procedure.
9:03
